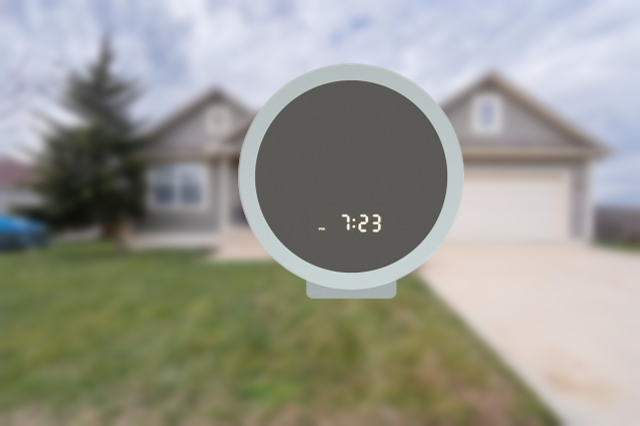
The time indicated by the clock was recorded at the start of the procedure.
7:23
